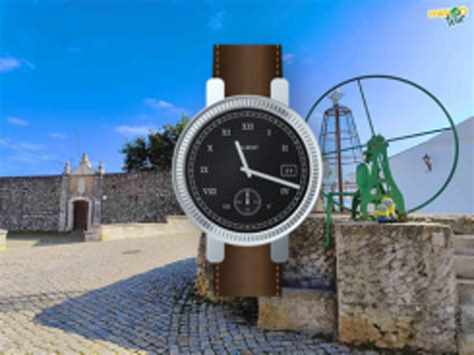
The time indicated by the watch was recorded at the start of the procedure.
11:18
